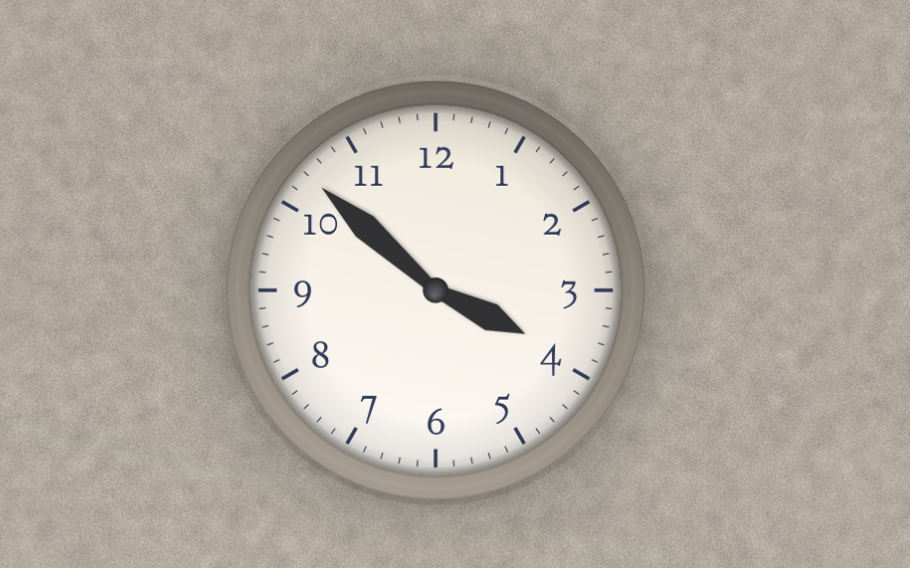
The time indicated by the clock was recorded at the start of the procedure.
3:52
